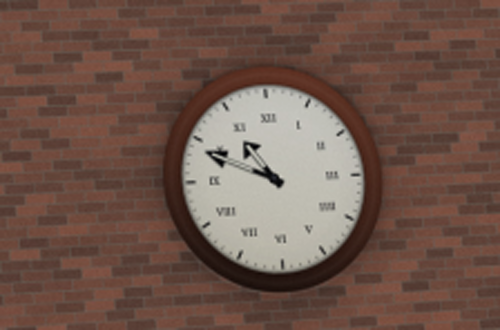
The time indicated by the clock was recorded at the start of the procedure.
10:49
